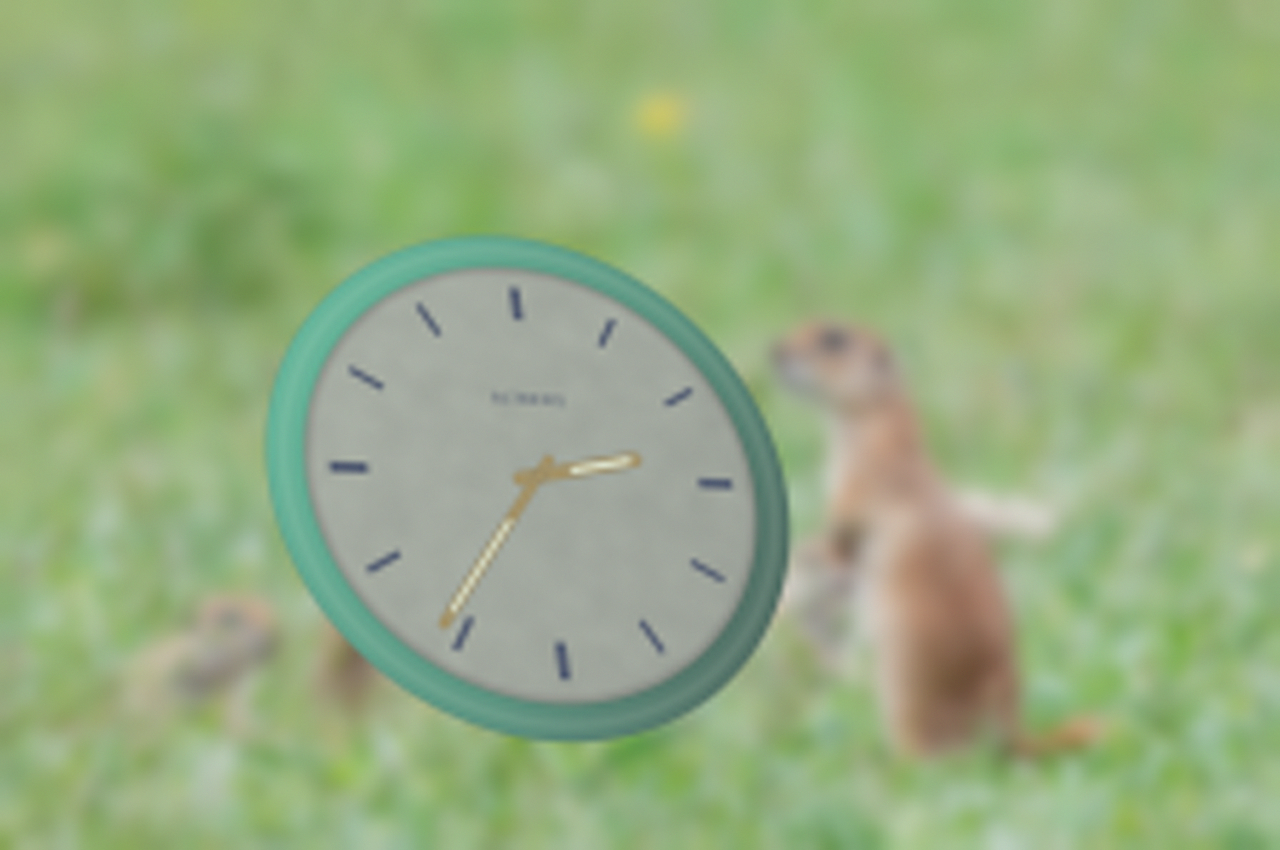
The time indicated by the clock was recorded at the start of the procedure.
2:36
